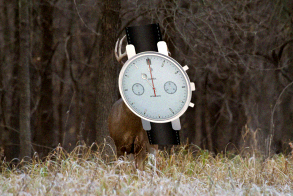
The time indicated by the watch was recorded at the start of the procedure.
11:00
